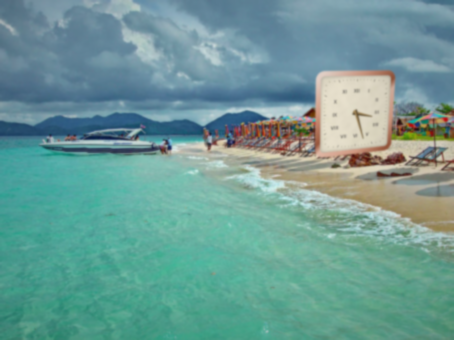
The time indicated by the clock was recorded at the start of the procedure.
3:27
